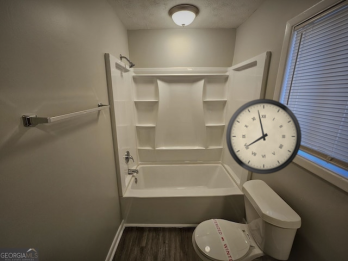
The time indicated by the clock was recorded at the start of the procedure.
7:58
